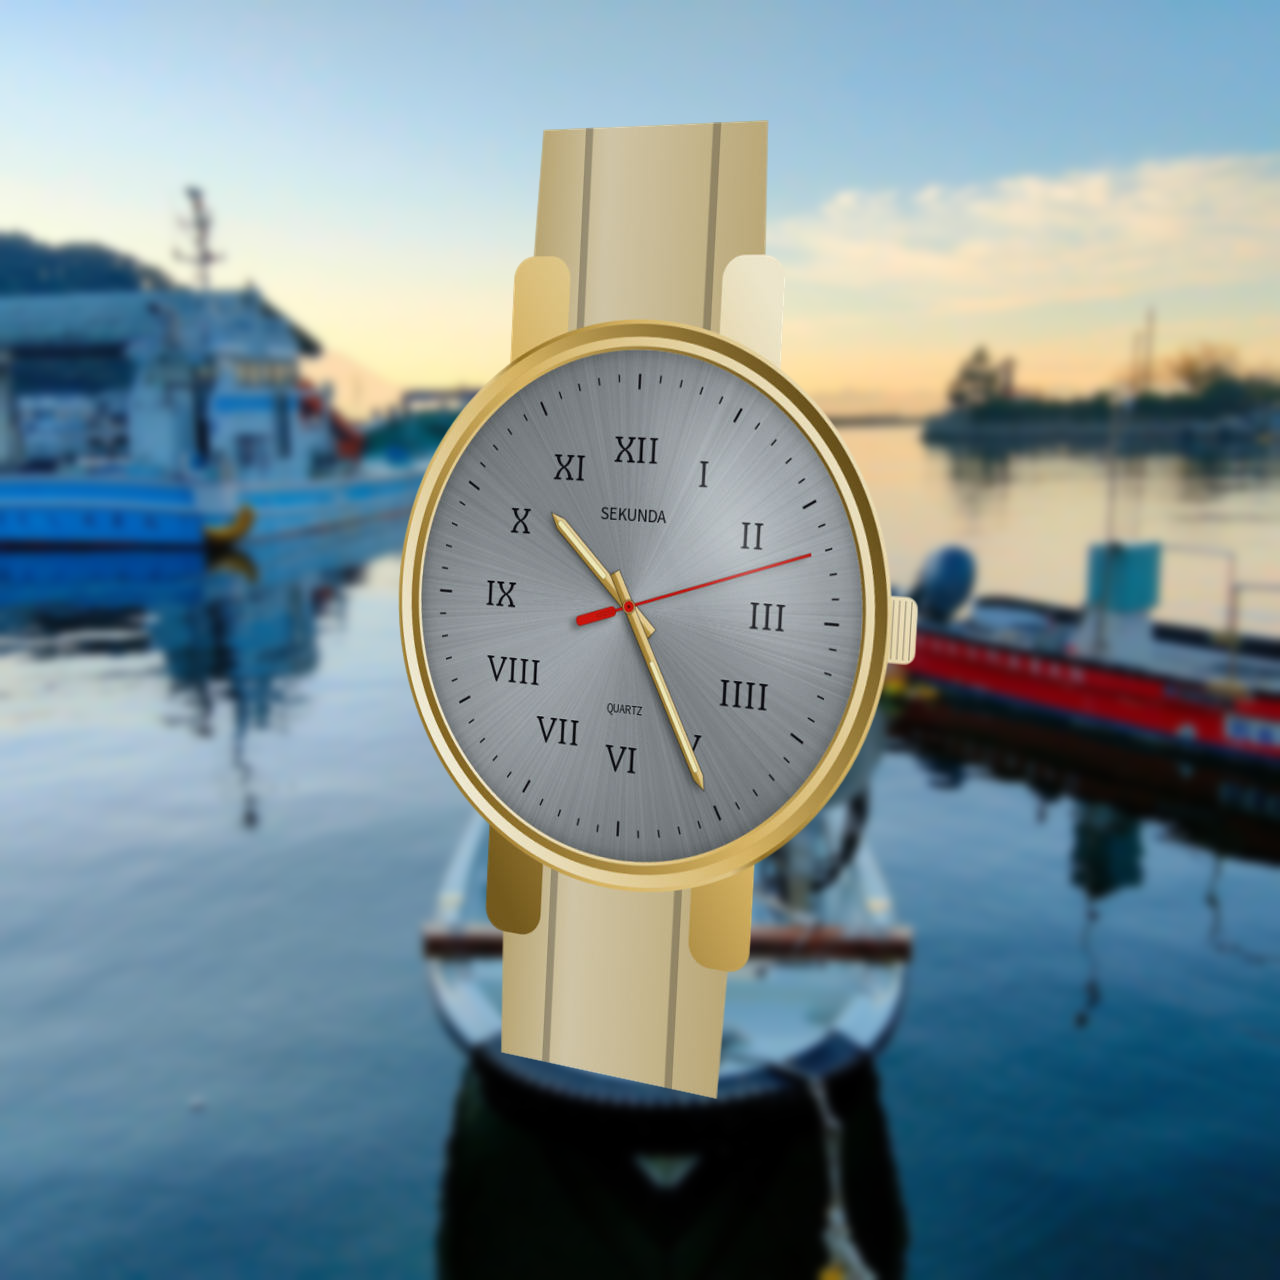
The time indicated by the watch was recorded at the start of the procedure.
10:25:12
